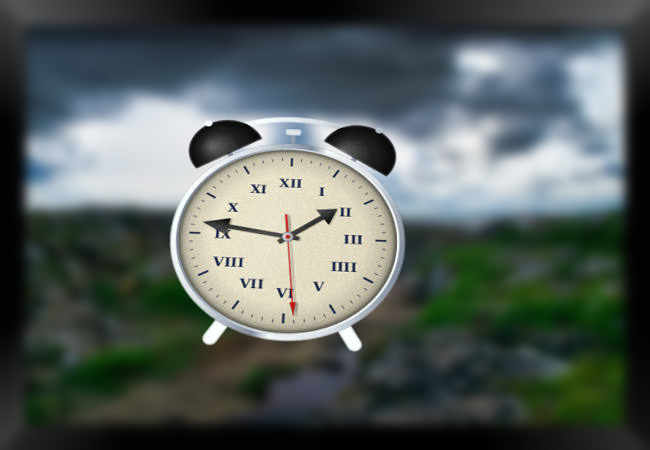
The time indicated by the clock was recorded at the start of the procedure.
1:46:29
